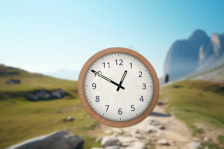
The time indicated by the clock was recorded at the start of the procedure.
12:50
